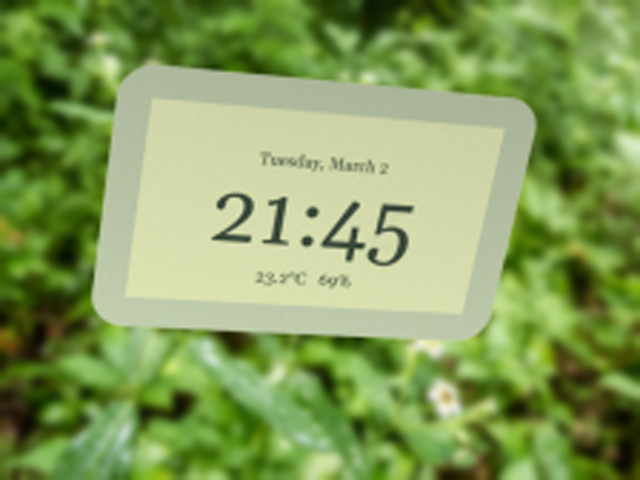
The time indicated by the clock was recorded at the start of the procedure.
21:45
